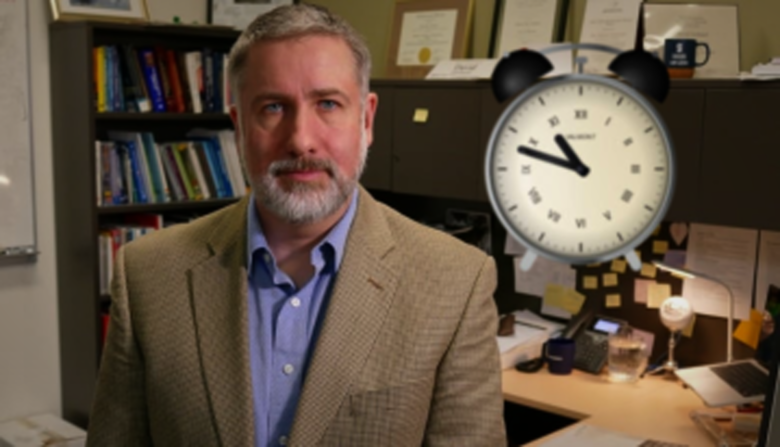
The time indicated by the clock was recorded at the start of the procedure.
10:48
